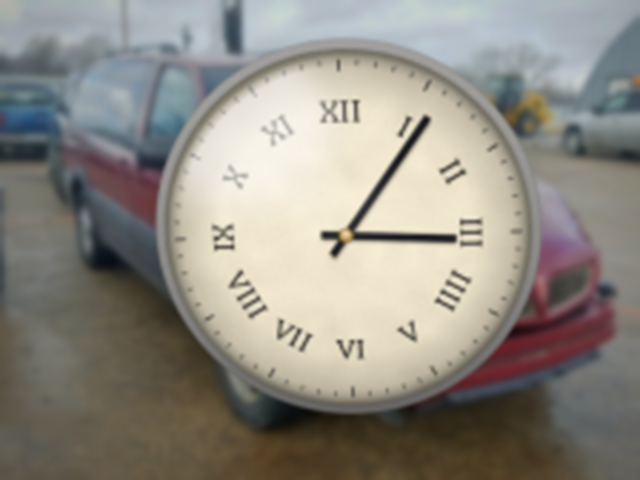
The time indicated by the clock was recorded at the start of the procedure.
3:06
